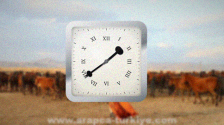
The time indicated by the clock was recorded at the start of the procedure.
1:39
